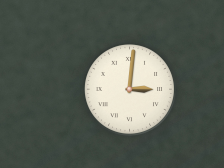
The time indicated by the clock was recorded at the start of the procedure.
3:01
